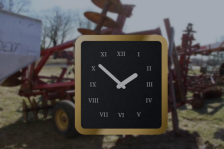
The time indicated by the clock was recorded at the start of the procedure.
1:52
